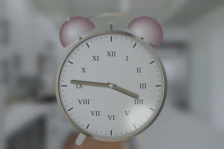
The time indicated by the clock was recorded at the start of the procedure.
3:46
